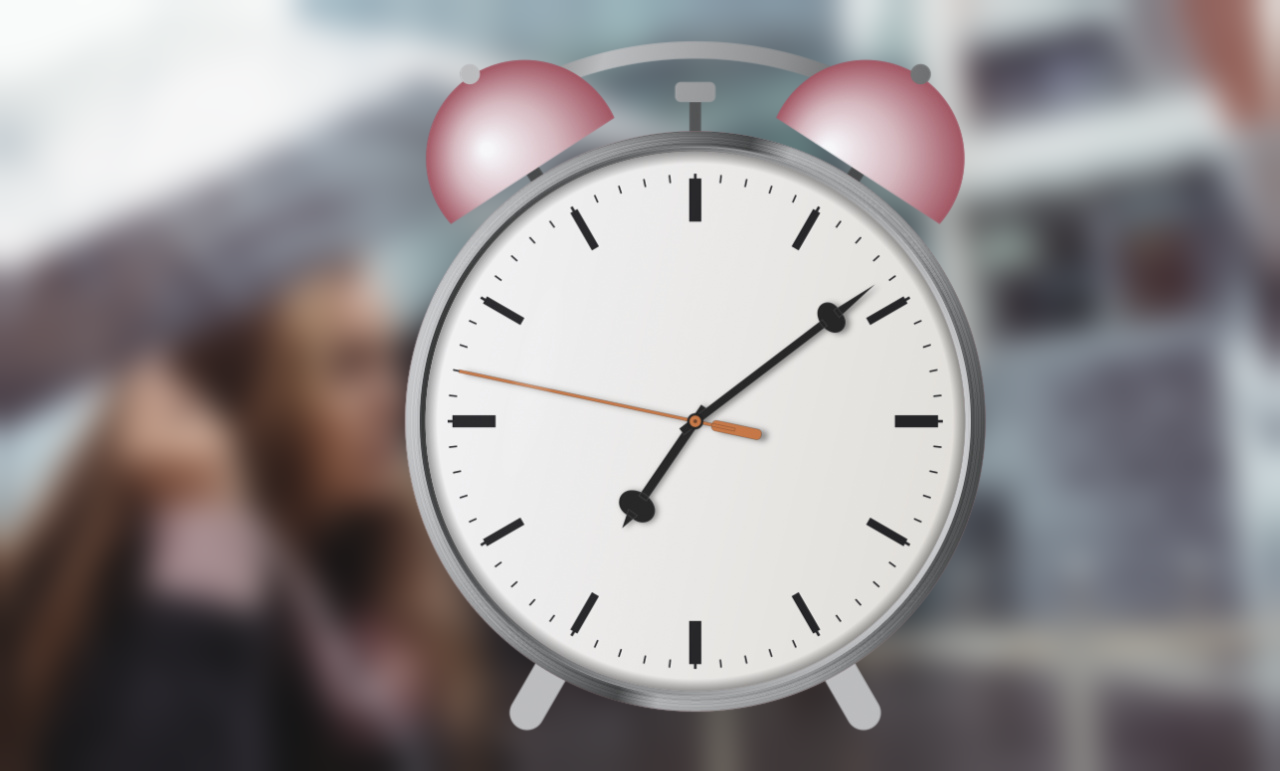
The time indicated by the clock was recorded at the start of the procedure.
7:08:47
